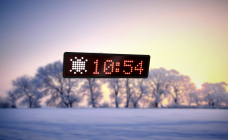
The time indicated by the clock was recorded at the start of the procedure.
10:54
